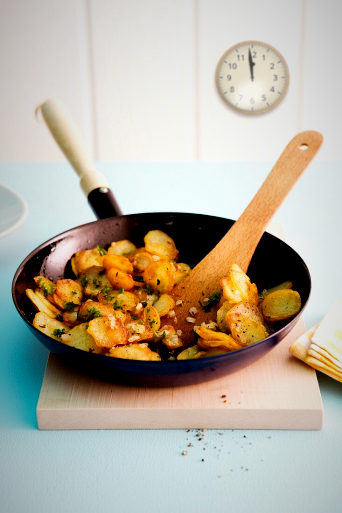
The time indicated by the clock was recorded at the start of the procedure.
11:59
